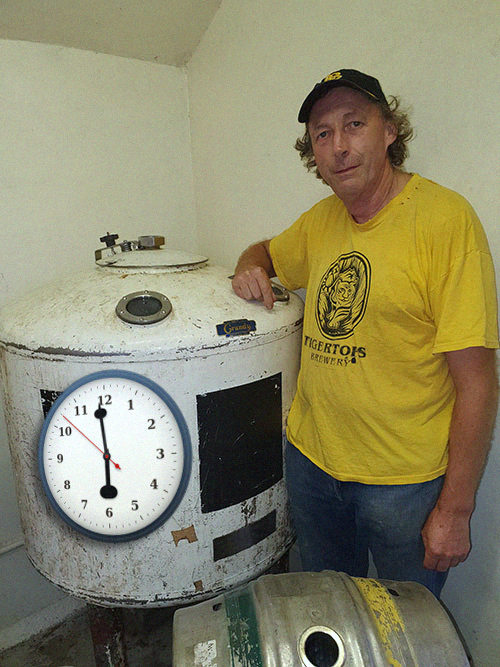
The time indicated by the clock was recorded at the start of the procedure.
5:58:52
